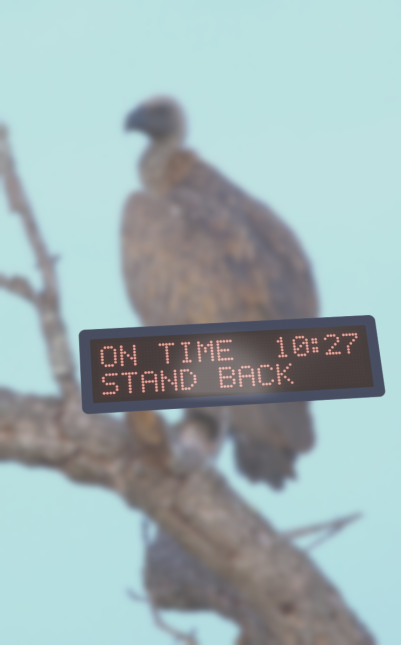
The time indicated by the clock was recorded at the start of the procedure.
10:27
